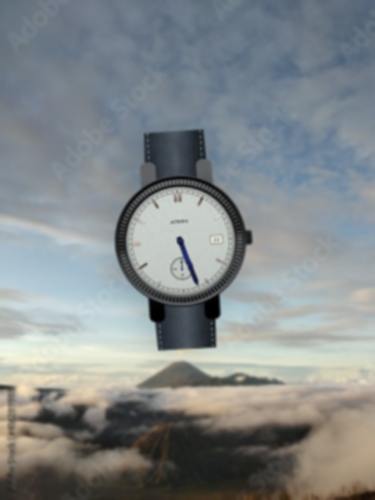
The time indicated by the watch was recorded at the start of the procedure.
5:27
